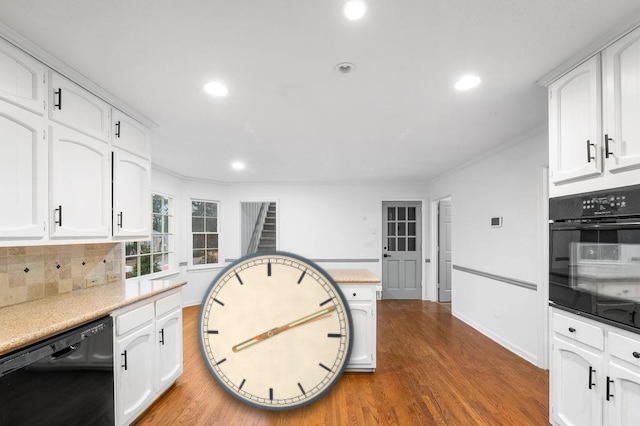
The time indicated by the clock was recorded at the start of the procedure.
8:11:12
